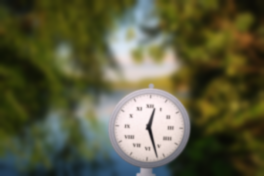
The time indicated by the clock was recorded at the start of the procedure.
12:27
